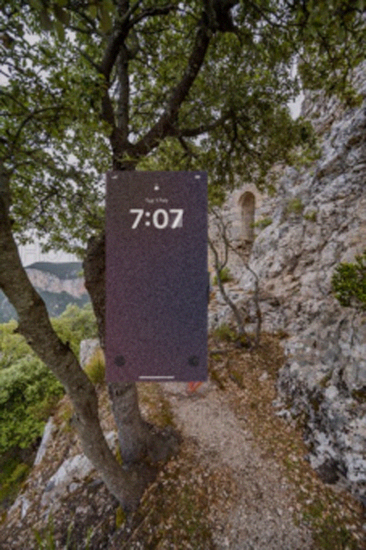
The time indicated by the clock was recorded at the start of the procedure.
7:07
